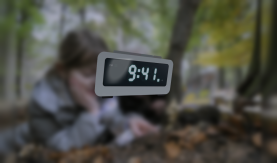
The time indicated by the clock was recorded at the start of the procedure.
9:41
